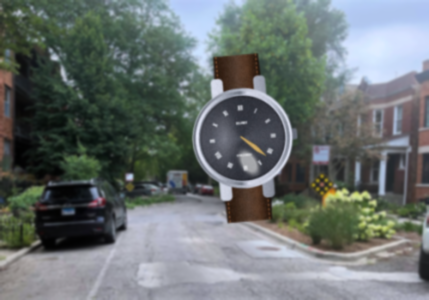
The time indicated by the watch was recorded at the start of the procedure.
4:22
